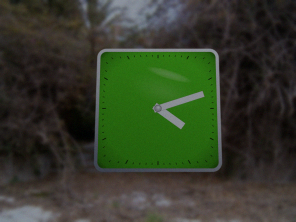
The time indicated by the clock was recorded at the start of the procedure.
4:12
